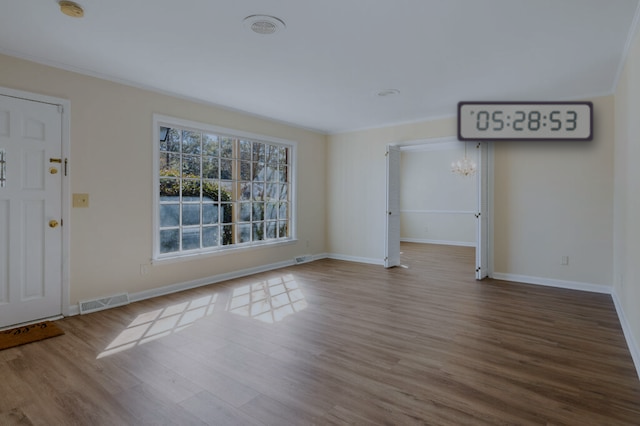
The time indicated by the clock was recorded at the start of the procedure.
5:28:53
